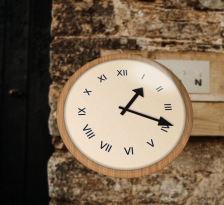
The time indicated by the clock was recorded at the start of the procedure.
1:19
